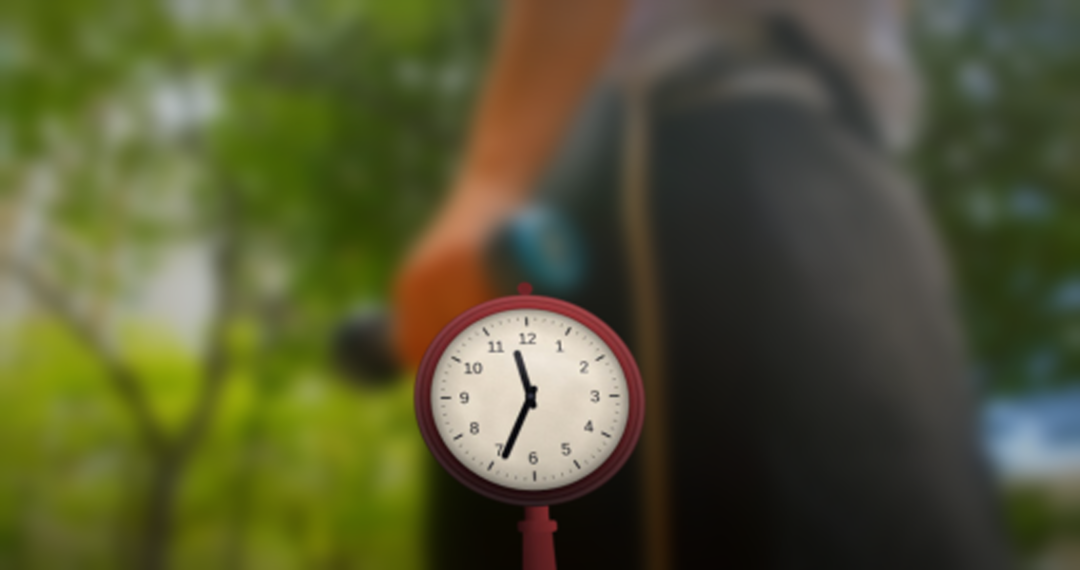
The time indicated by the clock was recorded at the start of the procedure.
11:34
